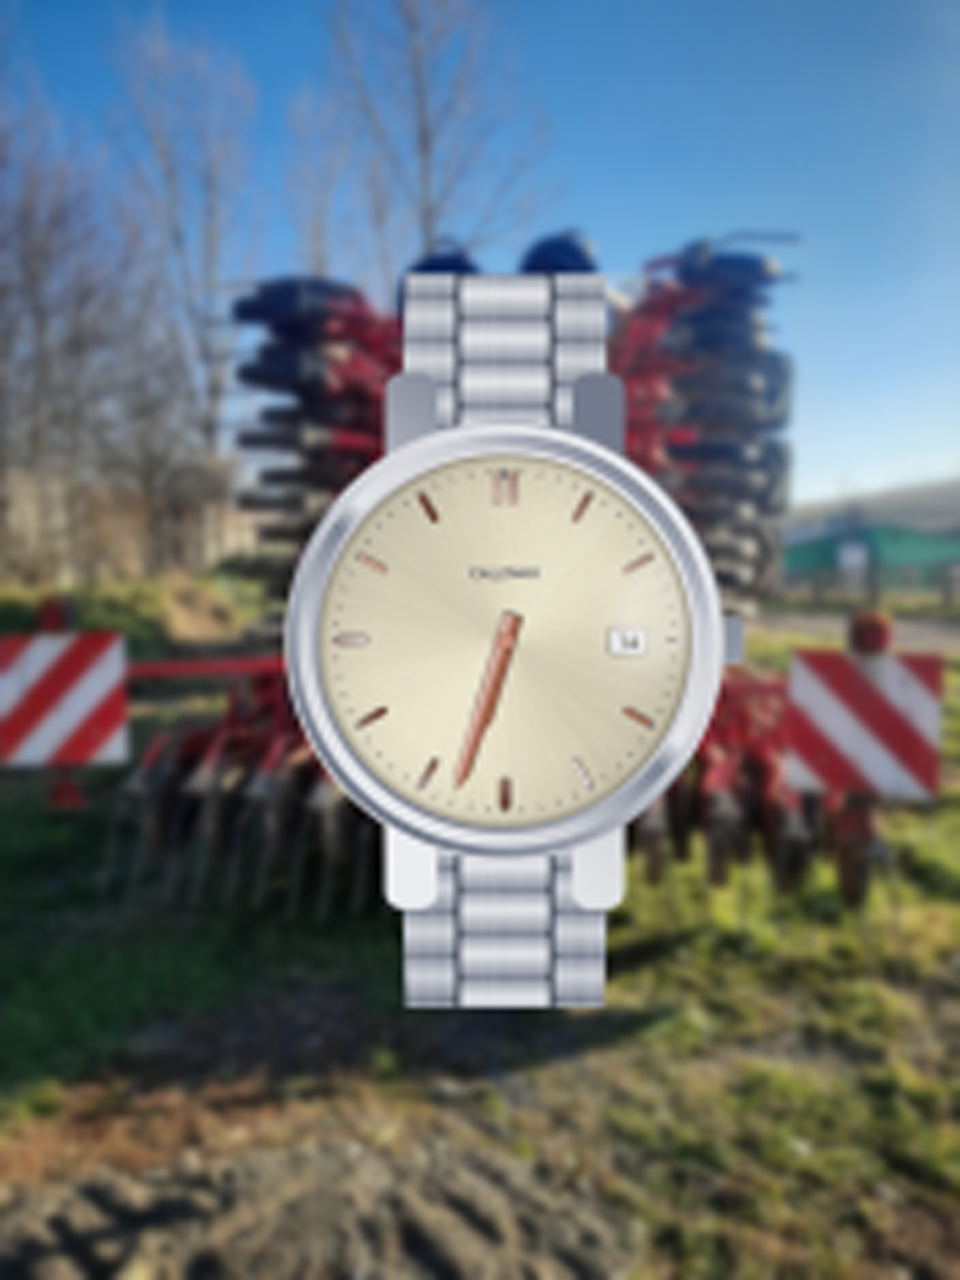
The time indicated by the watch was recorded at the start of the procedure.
6:33
